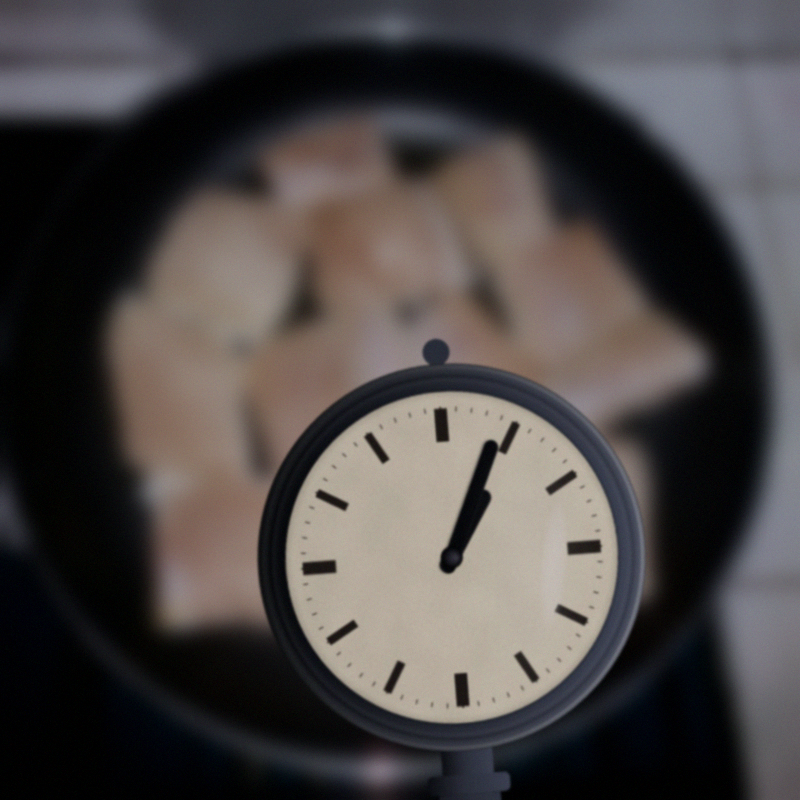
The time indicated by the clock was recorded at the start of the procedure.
1:04
